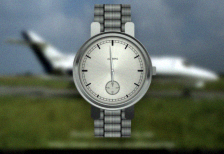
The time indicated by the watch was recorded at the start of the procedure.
5:59
